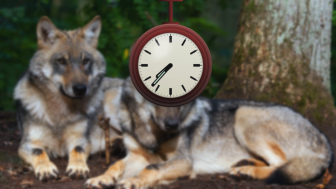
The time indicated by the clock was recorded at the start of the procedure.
7:37
